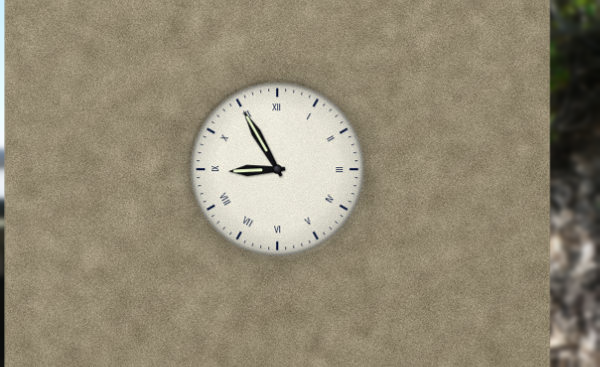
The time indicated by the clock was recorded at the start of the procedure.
8:55
